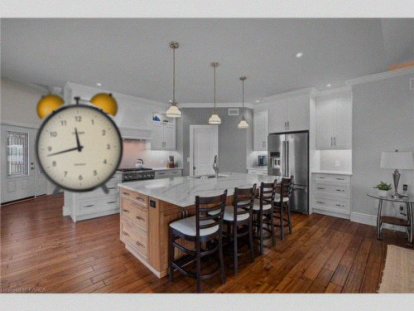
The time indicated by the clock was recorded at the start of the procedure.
11:43
